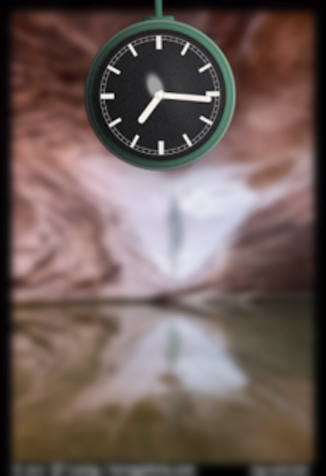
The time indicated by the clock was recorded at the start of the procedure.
7:16
